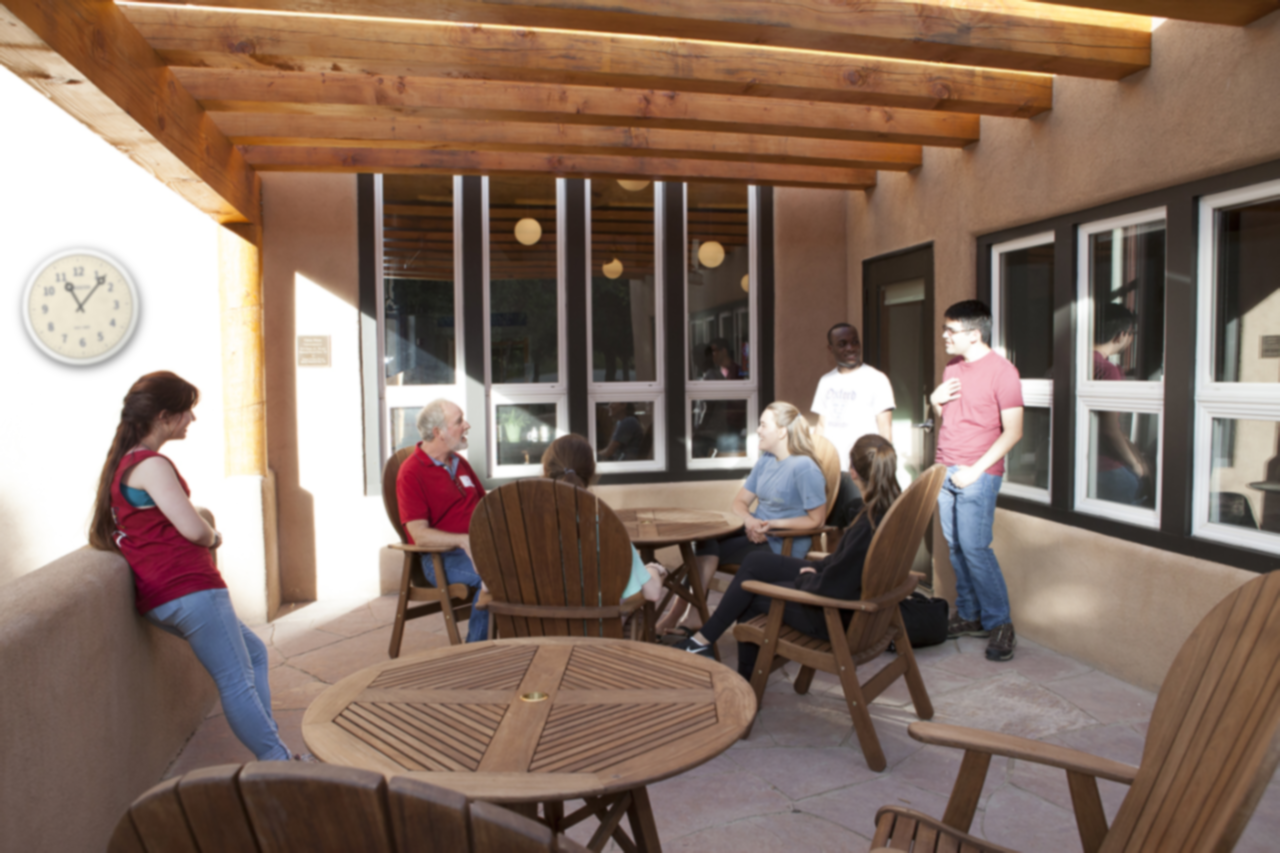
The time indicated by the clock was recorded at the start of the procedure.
11:07
